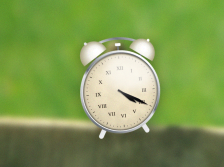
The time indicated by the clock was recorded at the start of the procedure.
4:20
